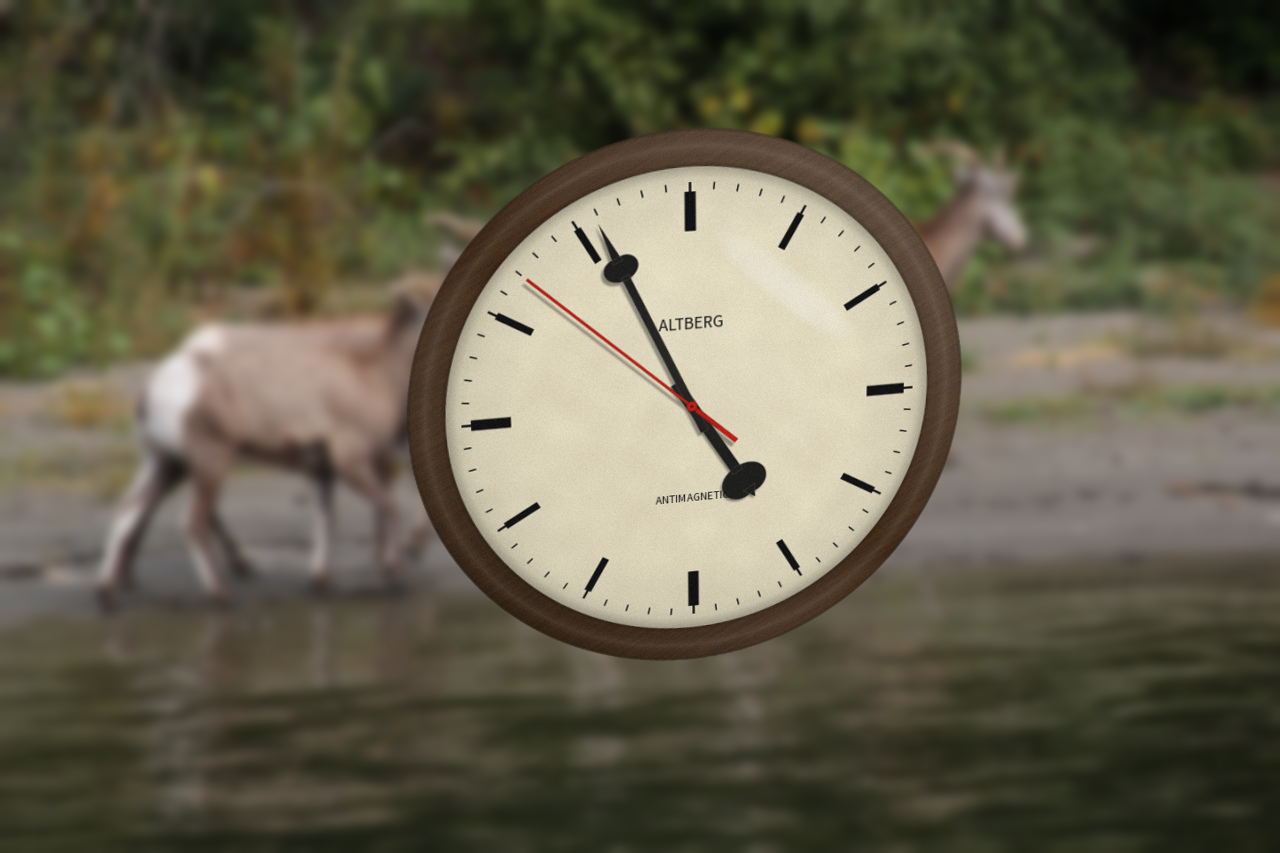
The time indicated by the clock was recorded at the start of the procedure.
4:55:52
